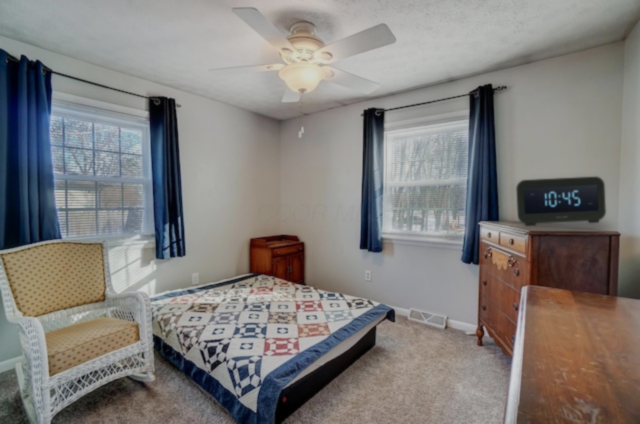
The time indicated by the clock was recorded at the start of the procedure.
10:45
